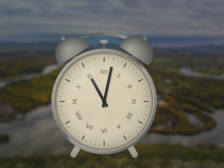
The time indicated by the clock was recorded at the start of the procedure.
11:02
